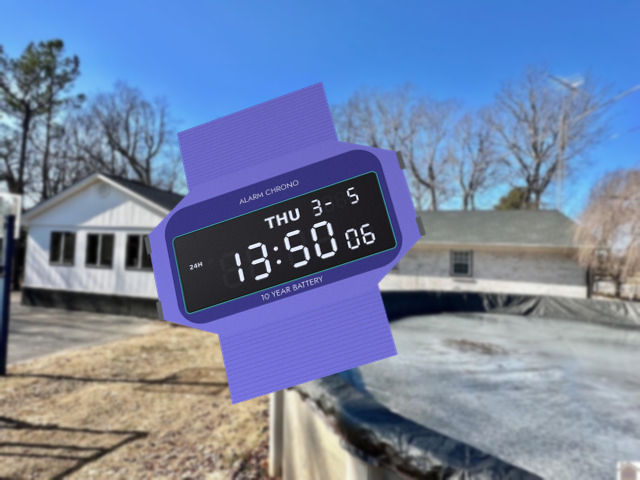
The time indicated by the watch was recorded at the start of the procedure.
13:50:06
